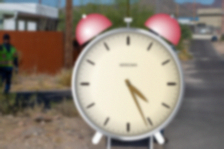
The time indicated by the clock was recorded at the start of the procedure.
4:26
